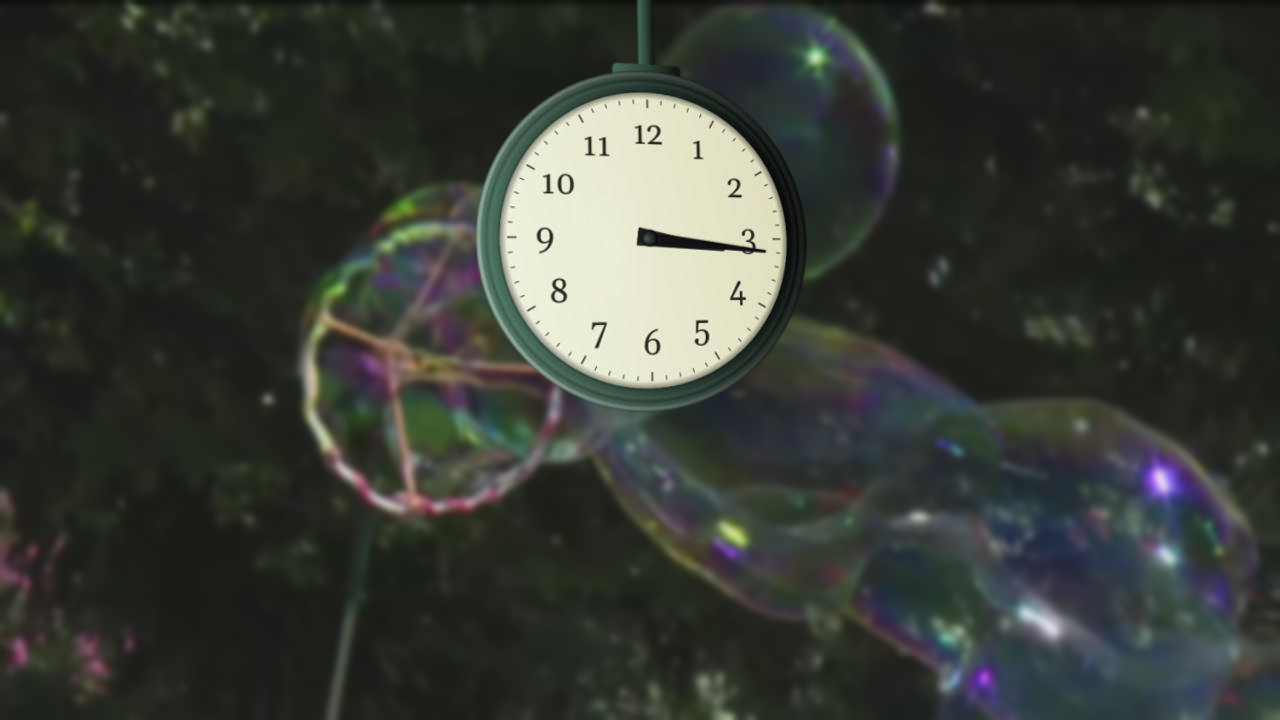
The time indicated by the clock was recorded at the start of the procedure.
3:16
